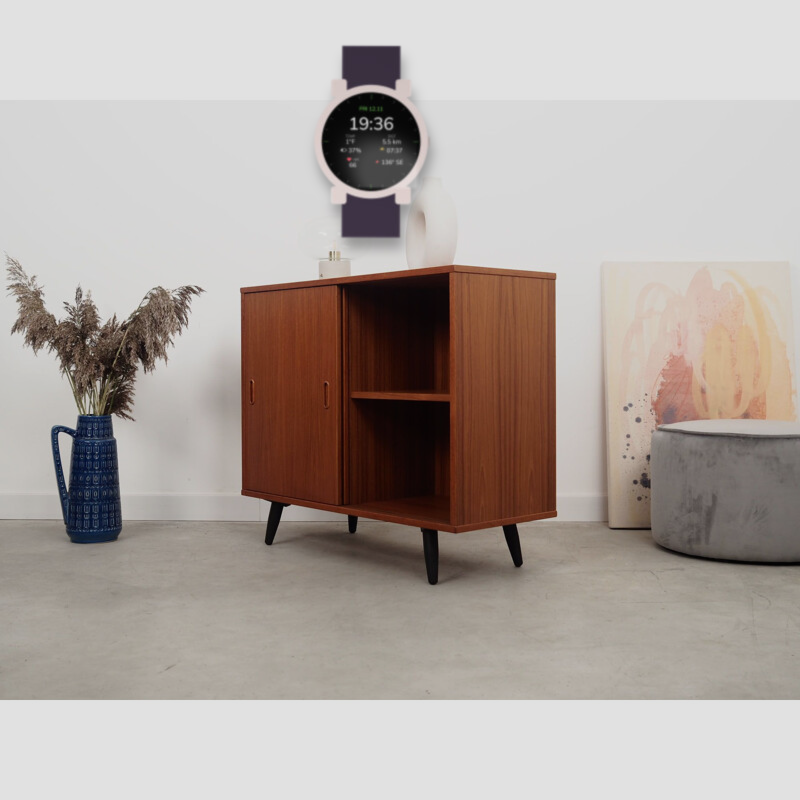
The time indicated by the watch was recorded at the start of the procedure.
19:36
